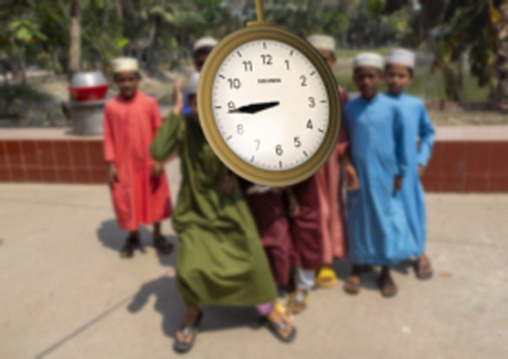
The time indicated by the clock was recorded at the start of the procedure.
8:44
